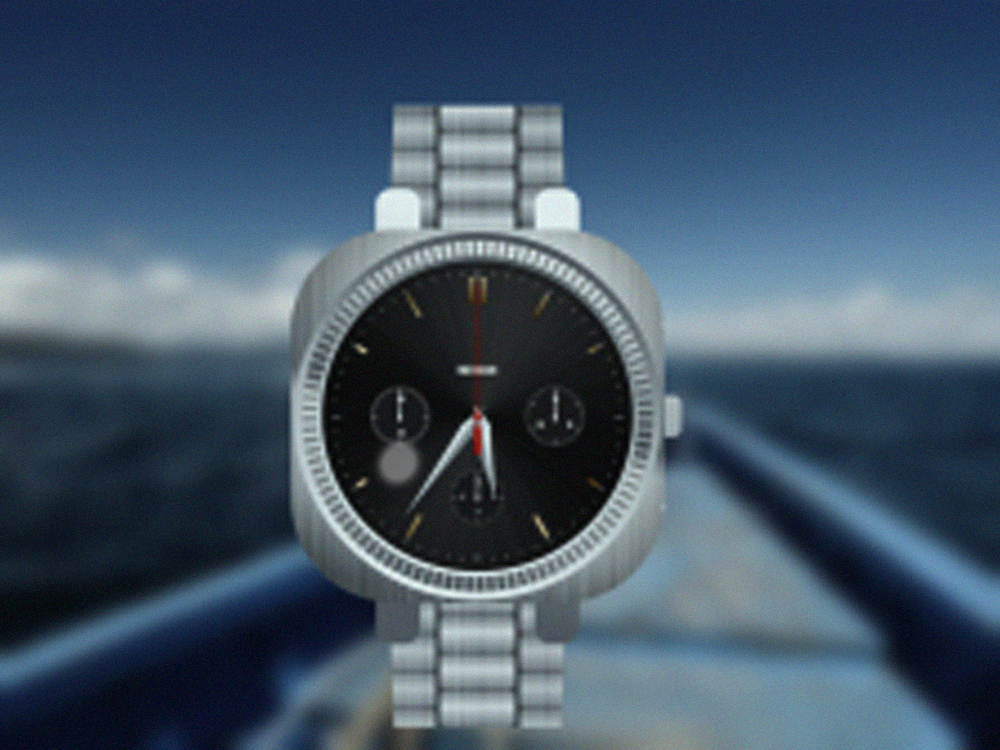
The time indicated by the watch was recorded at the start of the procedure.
5:36
